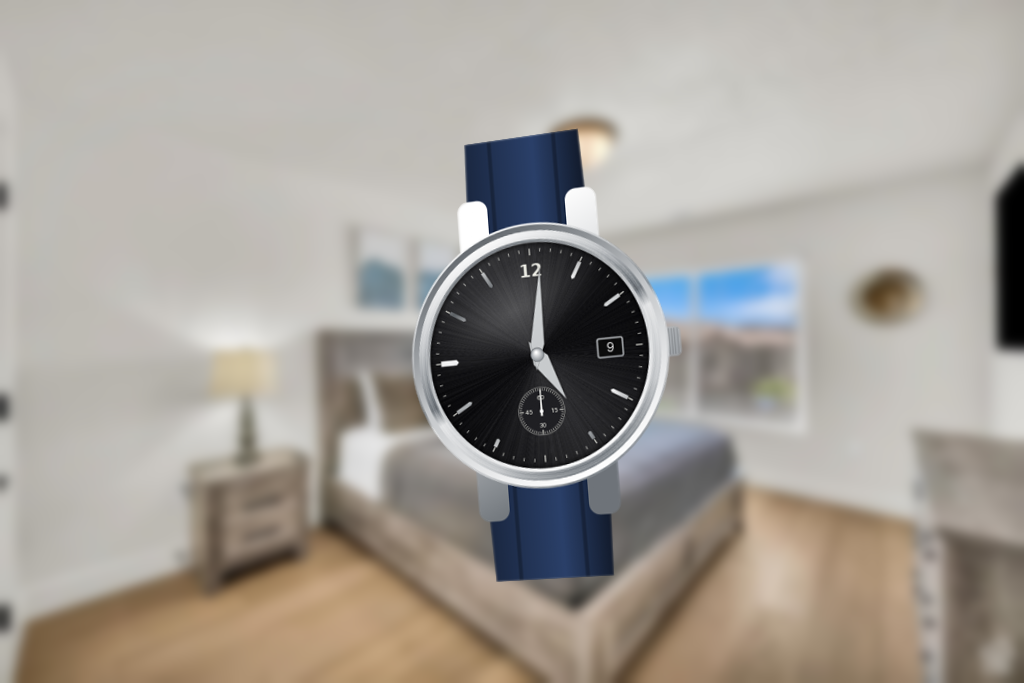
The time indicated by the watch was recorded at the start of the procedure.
5:01
